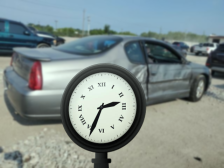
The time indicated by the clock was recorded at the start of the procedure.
2:34
